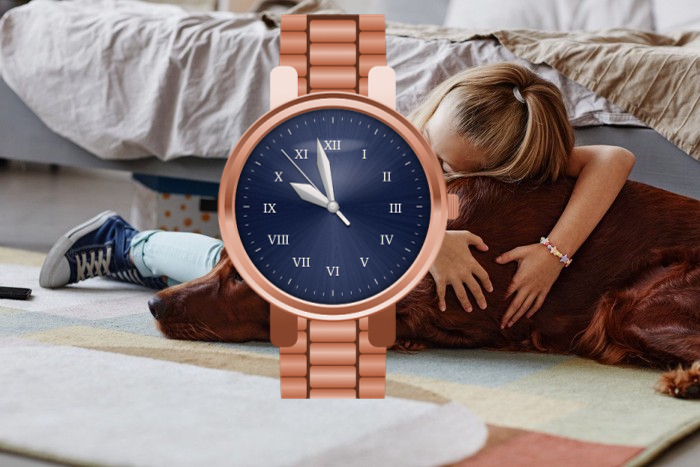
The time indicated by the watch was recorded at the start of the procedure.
9:57:53
